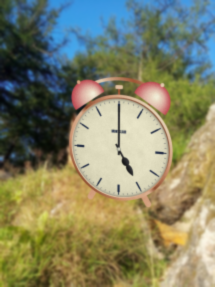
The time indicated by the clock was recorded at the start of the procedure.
5:00
